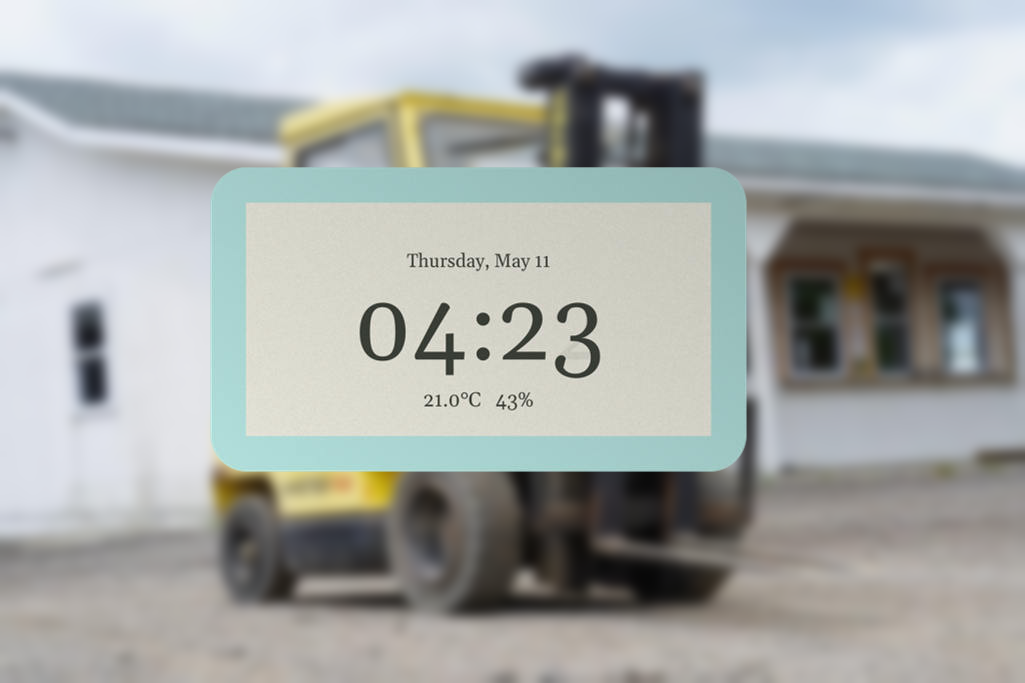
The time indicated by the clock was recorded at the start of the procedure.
4:23
